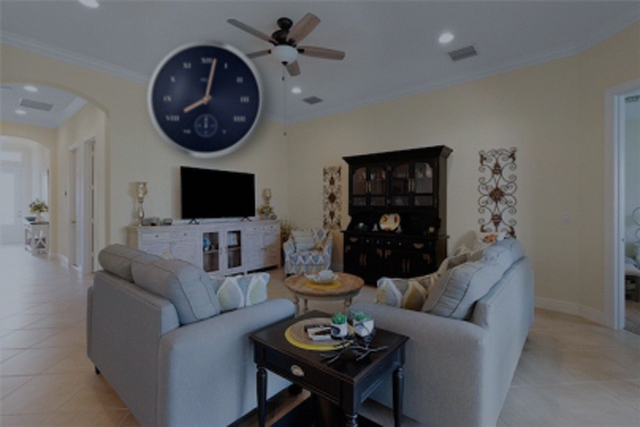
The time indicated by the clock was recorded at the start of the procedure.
8:02
